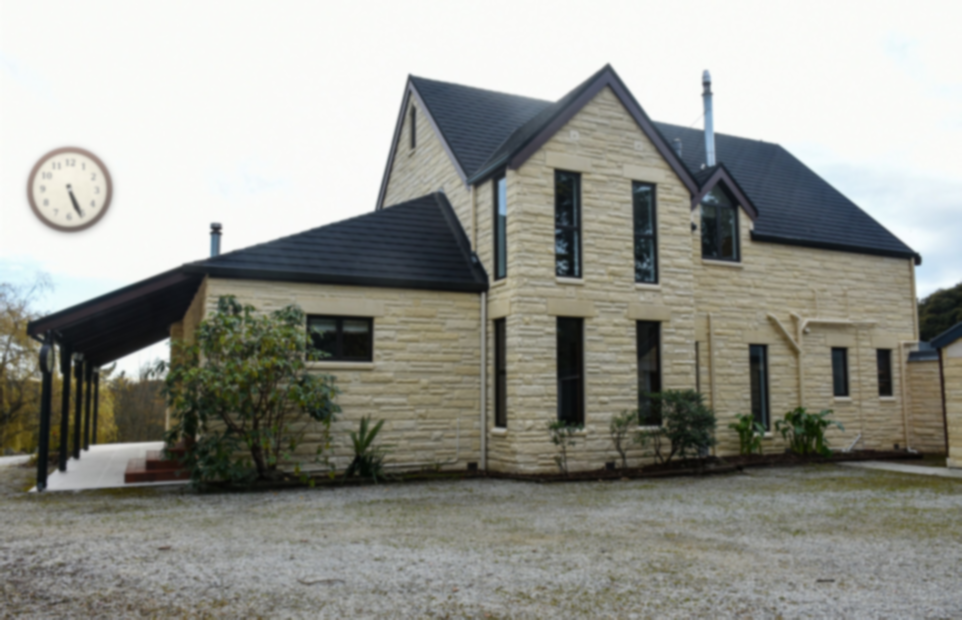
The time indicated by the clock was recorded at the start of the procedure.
5:26
